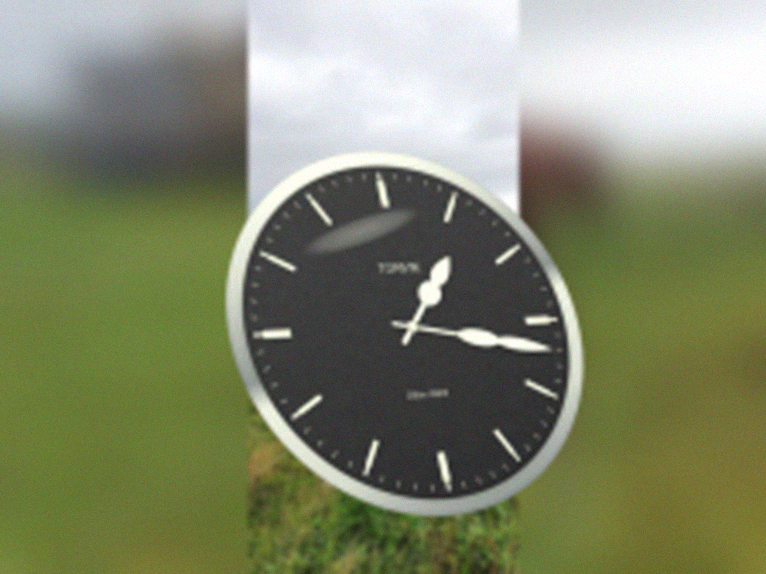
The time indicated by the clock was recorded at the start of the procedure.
1:17
